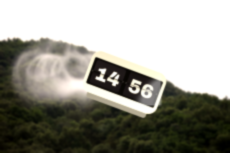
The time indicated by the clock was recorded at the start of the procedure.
14:56
